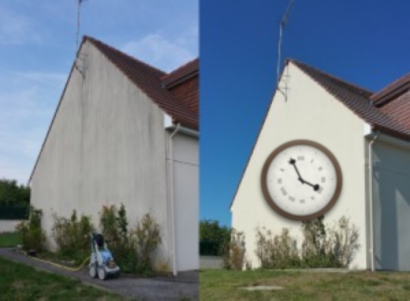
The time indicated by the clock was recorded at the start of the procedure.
3:56
